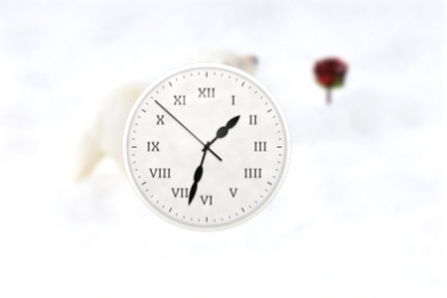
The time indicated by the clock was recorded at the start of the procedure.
1:32:52
